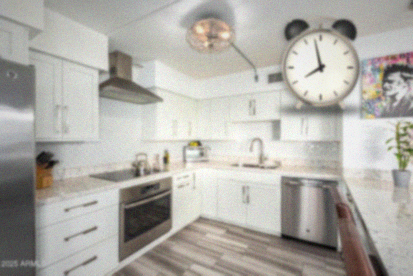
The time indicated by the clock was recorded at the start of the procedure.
7:58
